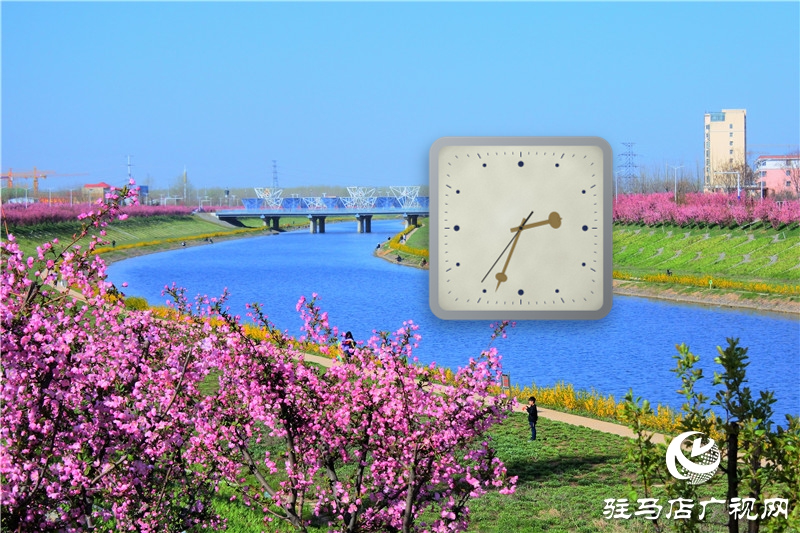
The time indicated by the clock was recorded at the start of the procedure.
2:33:36
